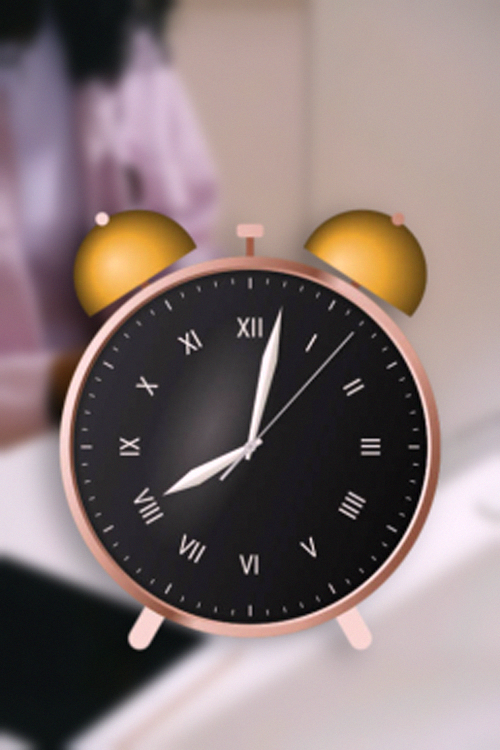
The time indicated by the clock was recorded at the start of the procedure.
8:02:07
